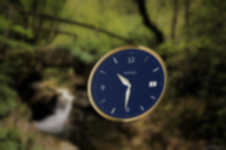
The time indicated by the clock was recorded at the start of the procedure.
10:31
